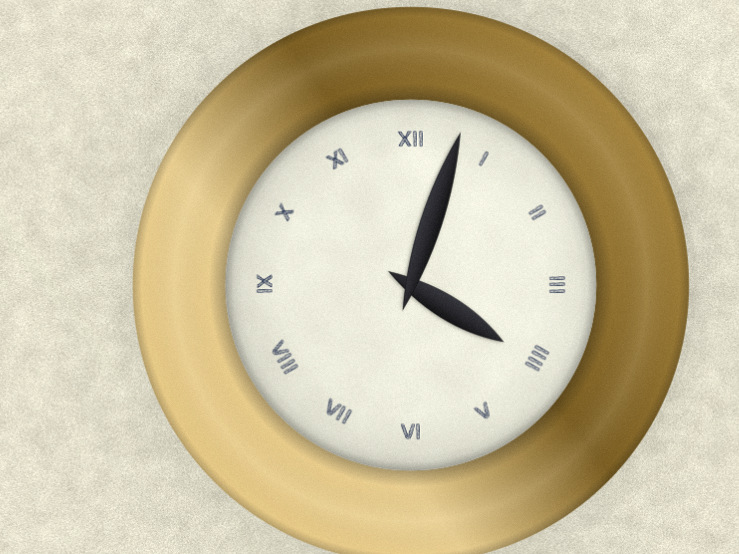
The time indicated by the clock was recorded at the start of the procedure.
4:03
